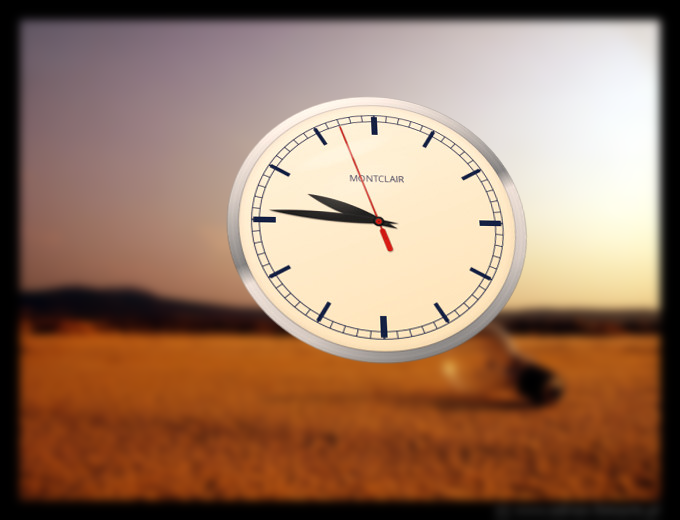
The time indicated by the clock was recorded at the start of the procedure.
9:45:57
